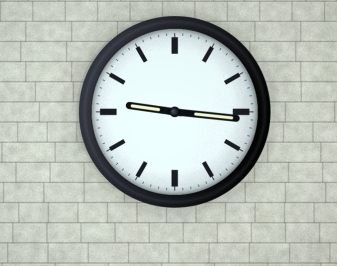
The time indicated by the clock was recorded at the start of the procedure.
9:16
